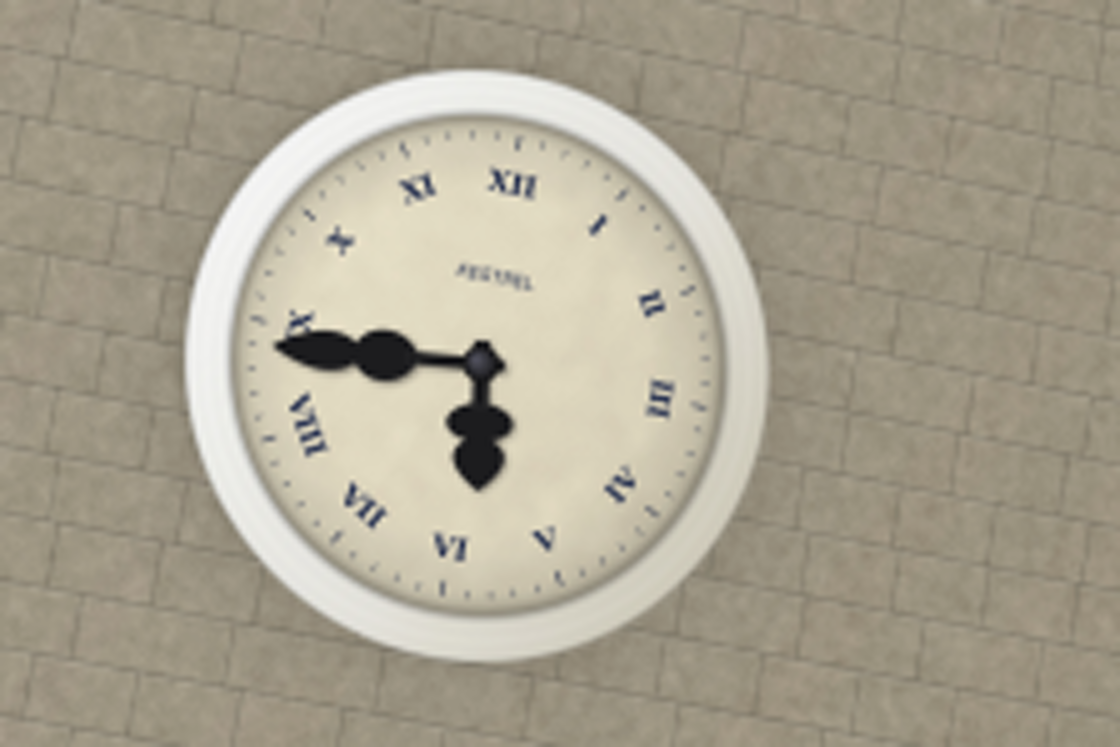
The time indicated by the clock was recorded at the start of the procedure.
5:44
